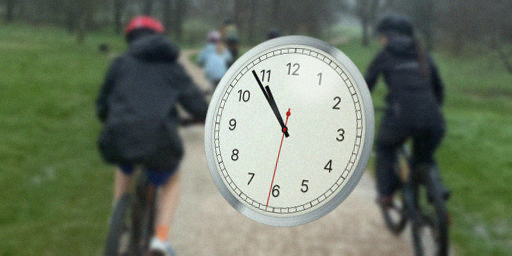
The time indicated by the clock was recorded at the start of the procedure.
10:53:31
